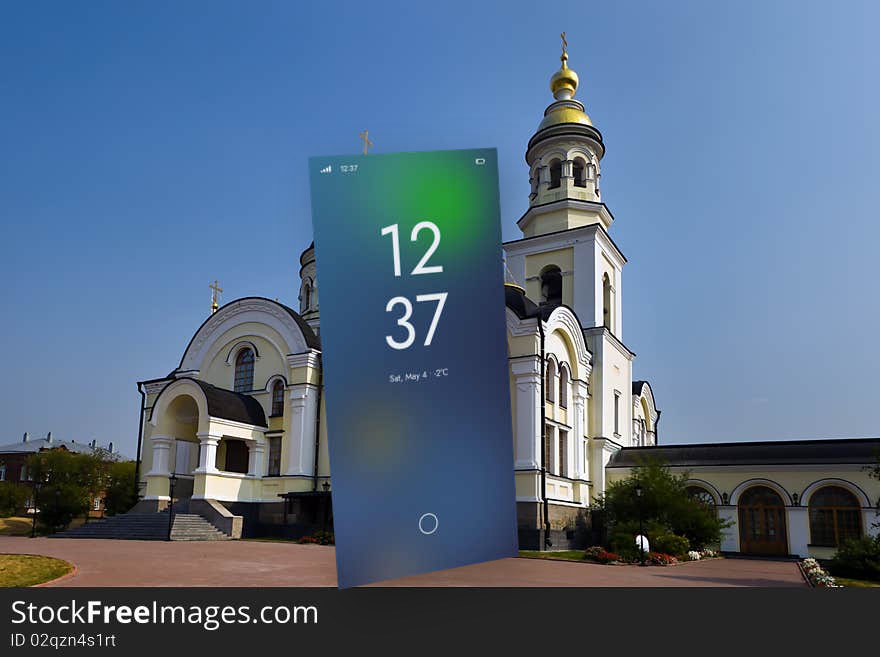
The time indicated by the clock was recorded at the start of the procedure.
12:37
